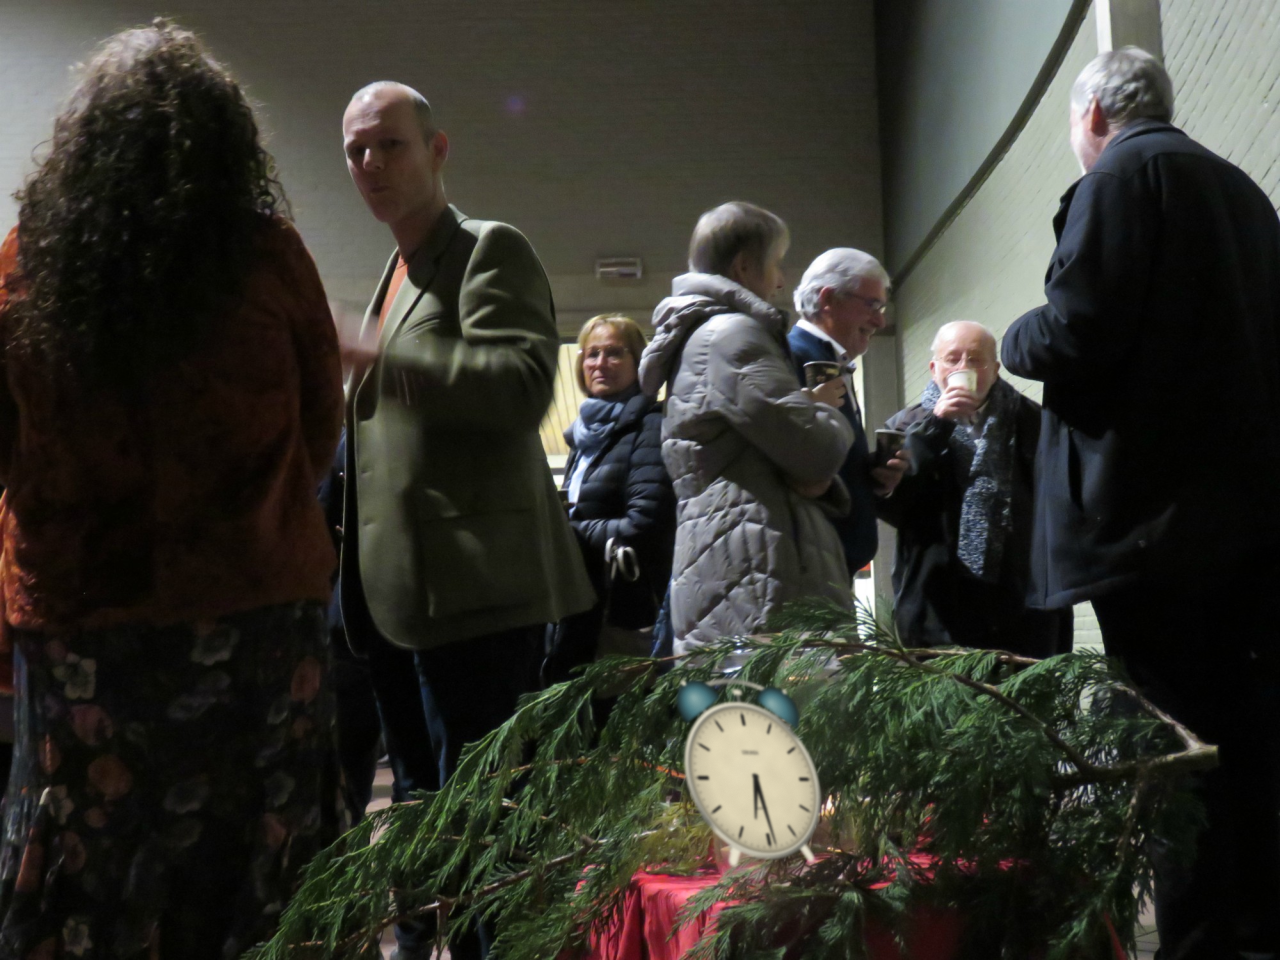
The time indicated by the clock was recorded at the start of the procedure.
6:29
